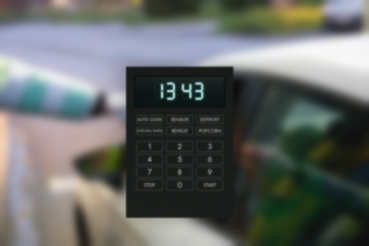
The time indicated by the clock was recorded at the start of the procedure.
13:43
